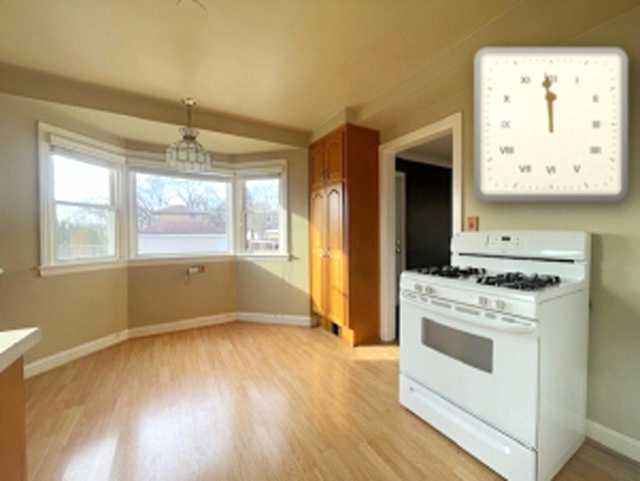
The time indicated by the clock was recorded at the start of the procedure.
11:59
